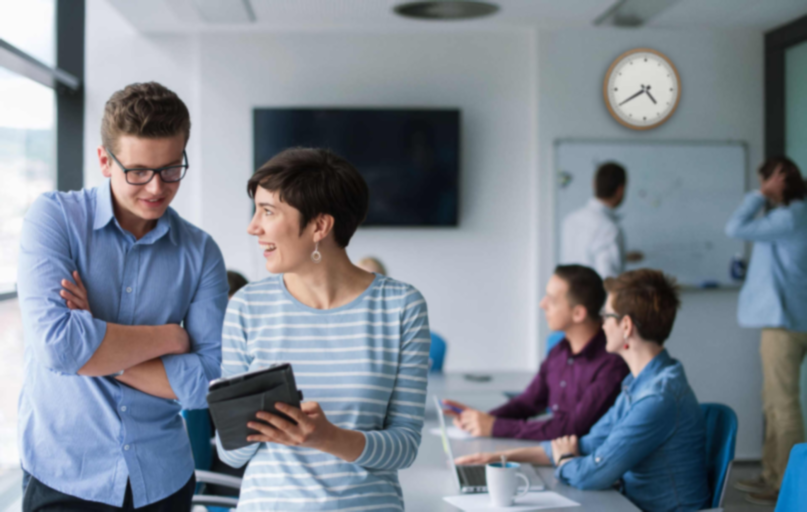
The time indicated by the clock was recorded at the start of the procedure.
4:40
